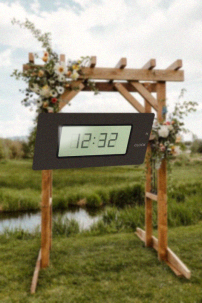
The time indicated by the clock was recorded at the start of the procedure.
12:32
